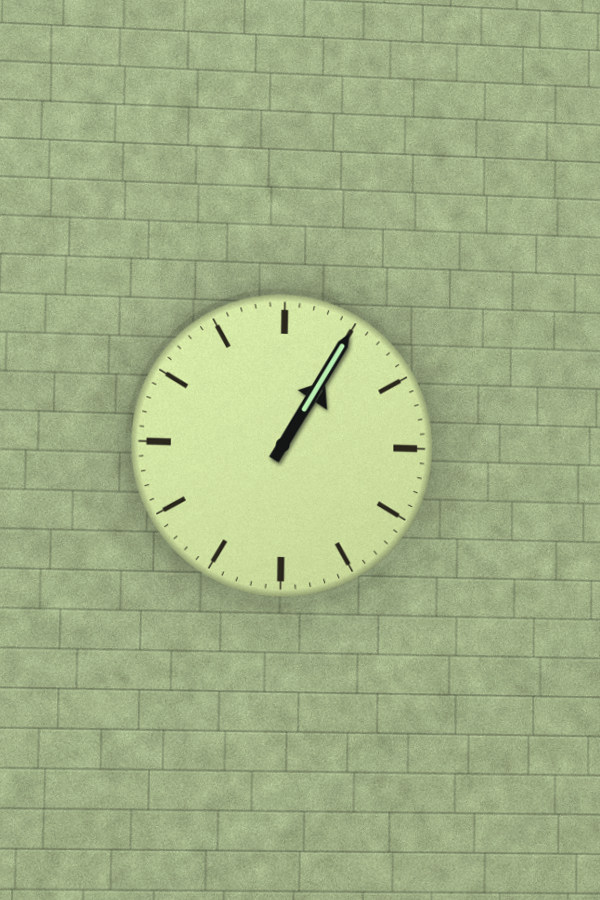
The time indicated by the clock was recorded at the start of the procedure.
1:05
